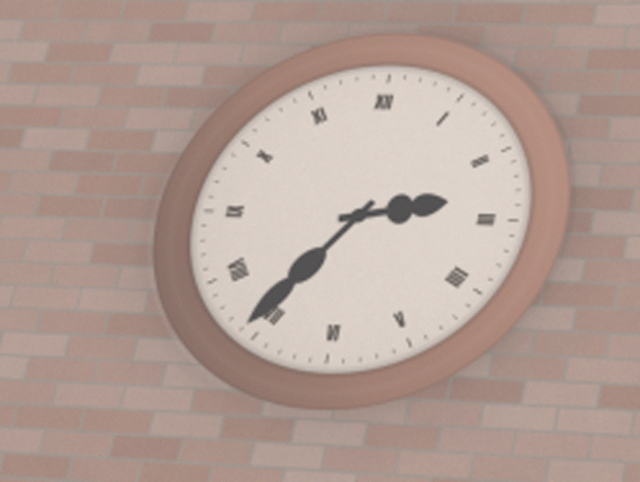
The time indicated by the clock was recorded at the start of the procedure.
2:36
